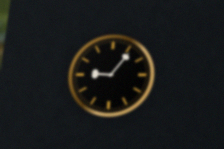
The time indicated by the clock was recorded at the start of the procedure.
9:06
